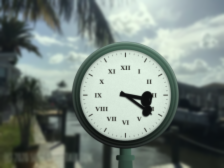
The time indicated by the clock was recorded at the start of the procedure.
3:21
